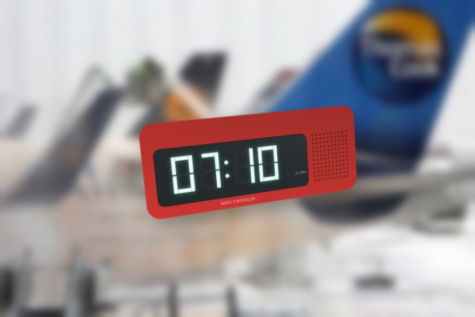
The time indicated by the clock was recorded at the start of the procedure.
7:10
